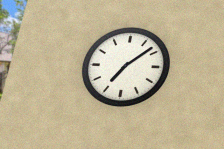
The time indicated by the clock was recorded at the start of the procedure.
7:08
